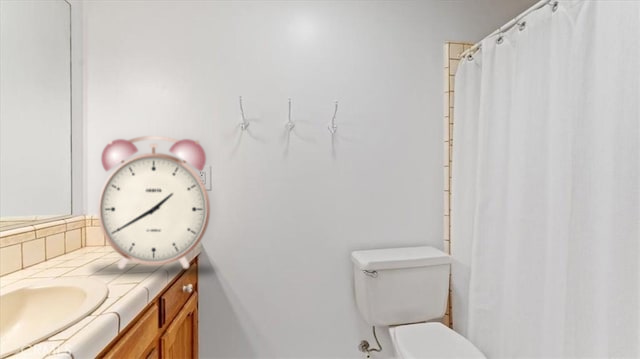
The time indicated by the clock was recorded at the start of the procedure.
1:40
